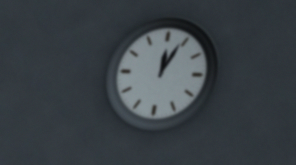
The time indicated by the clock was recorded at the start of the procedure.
12:04
